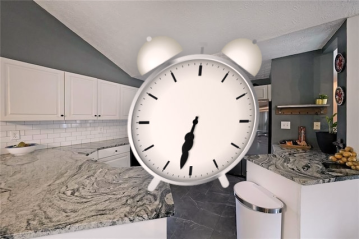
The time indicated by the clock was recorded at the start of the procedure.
6:32
